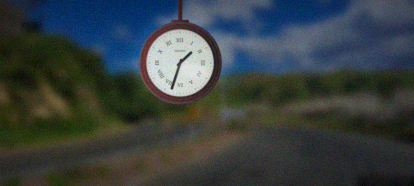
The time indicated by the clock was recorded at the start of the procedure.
1:33
